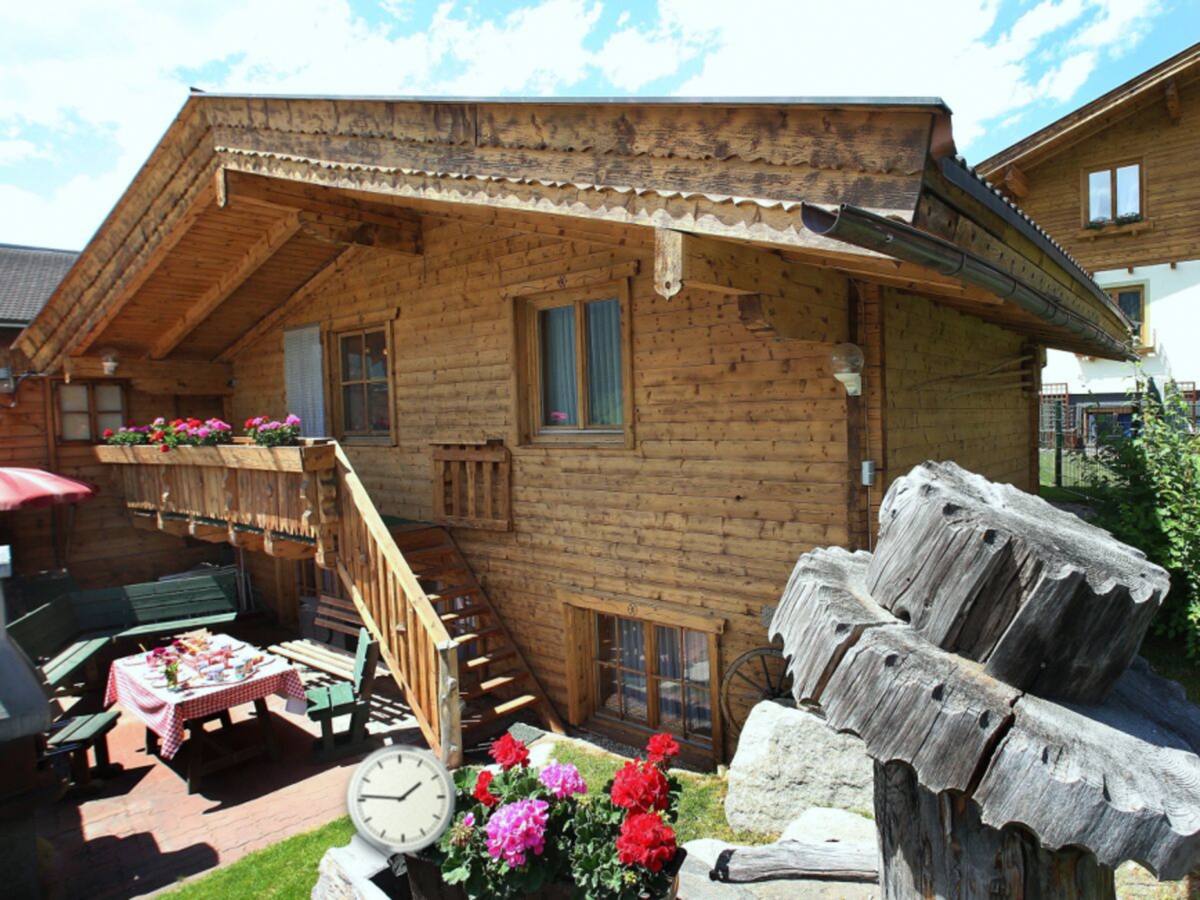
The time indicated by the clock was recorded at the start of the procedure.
1:46
